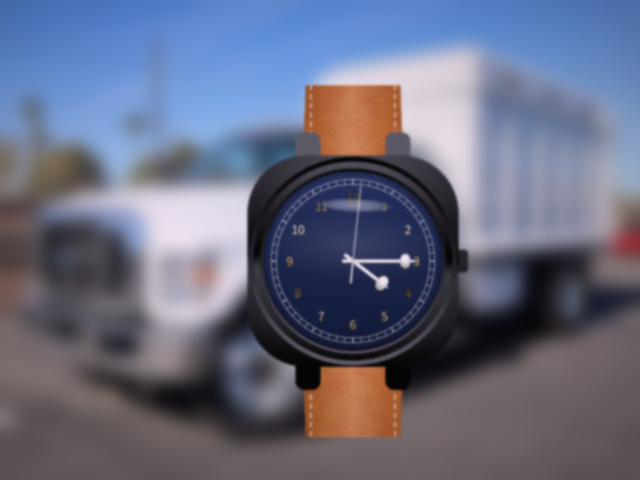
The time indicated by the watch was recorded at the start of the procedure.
4:15:01
